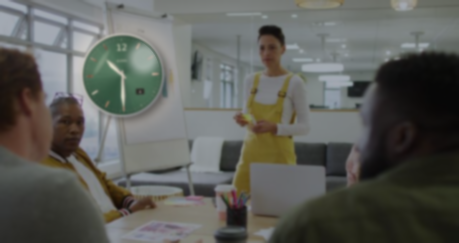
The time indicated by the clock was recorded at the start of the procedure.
10:30
